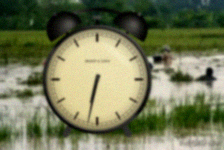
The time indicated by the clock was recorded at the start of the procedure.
6:32
